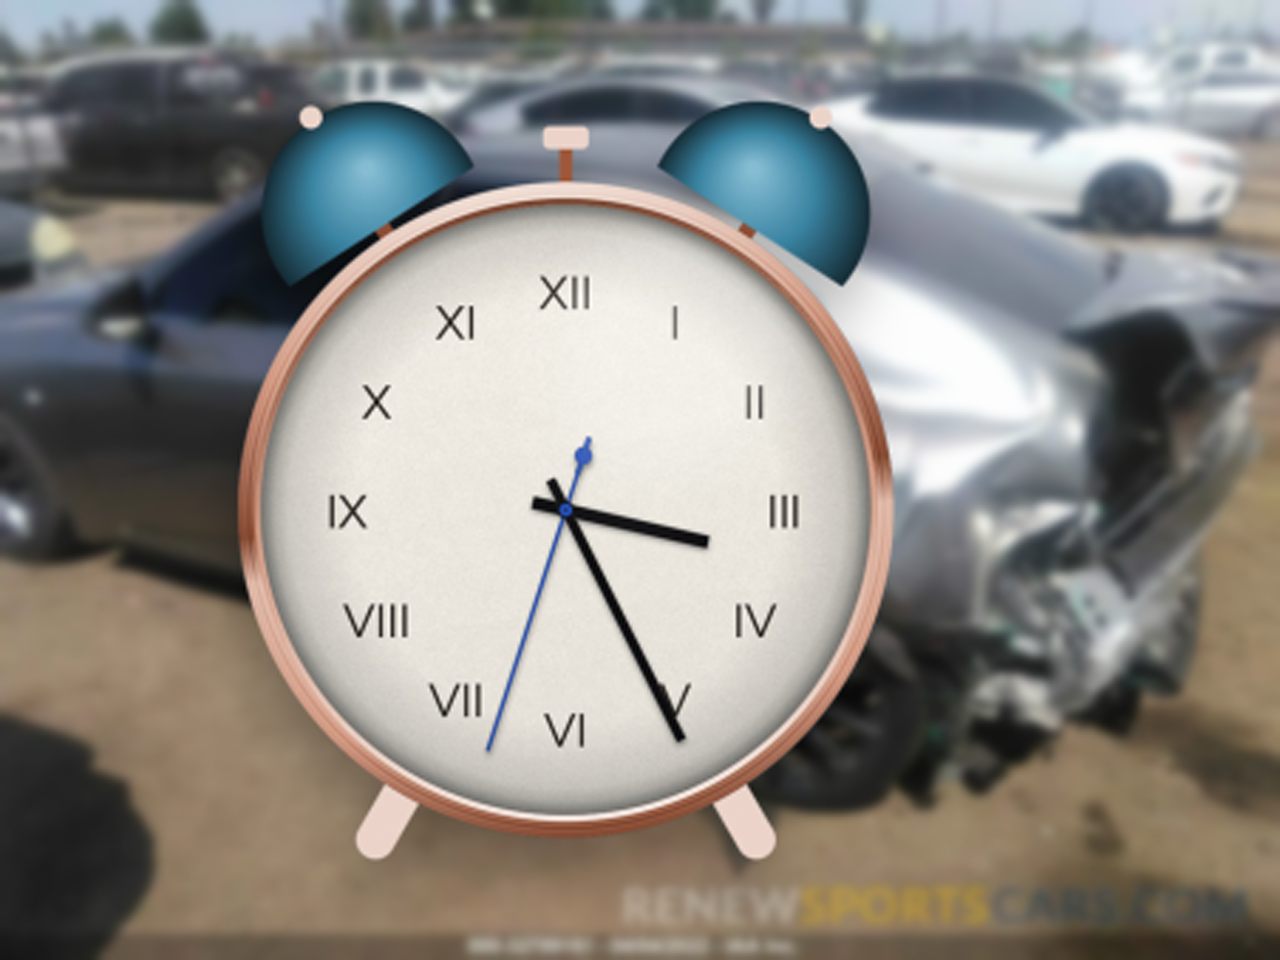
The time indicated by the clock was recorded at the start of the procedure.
3:25:33
